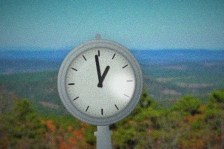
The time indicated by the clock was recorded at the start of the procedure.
12:59
